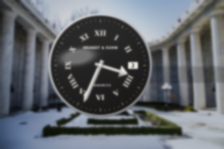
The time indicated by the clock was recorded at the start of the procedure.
3:34
